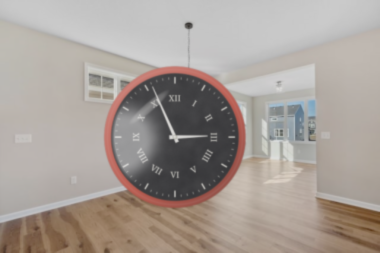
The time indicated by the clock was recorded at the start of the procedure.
2:56
